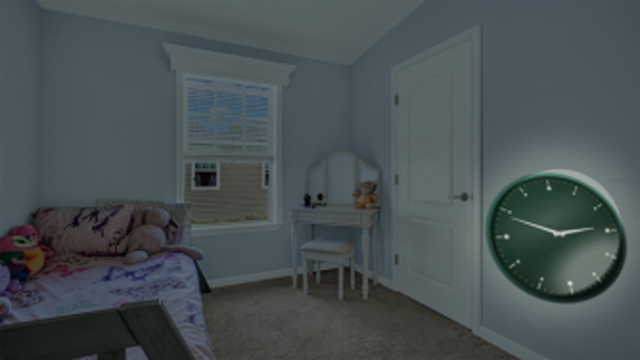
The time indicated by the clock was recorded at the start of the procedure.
2:49
